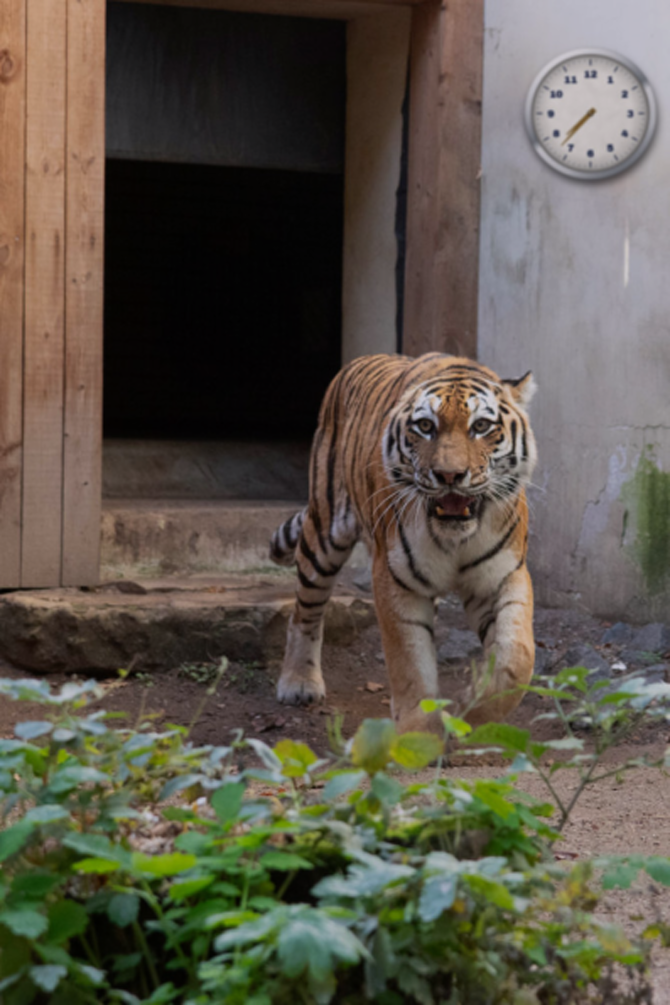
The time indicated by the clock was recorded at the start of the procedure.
7:37
